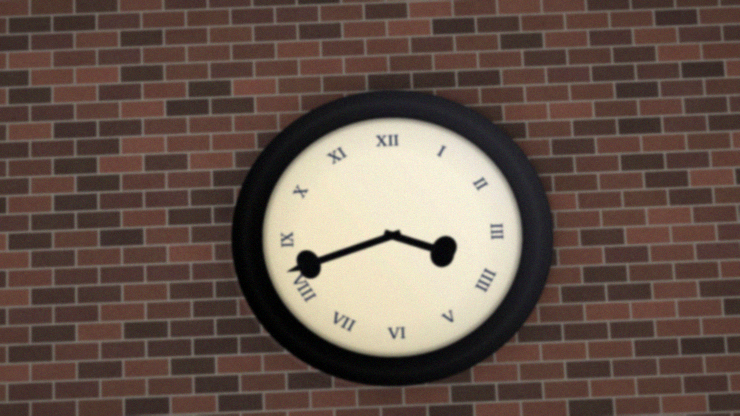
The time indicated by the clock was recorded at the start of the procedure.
3:42
